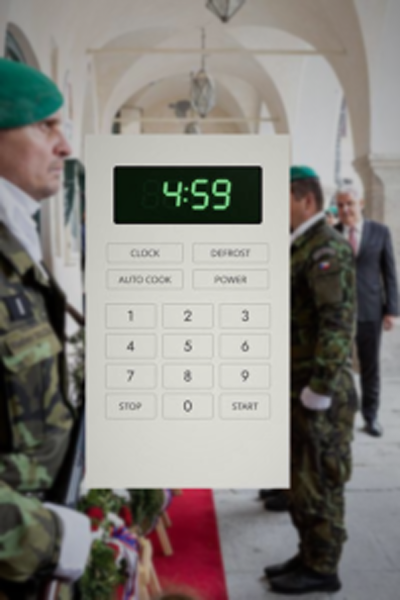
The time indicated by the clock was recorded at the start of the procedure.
4:59
